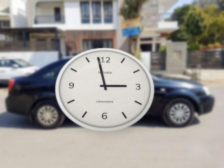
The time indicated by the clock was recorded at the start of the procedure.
2:58
